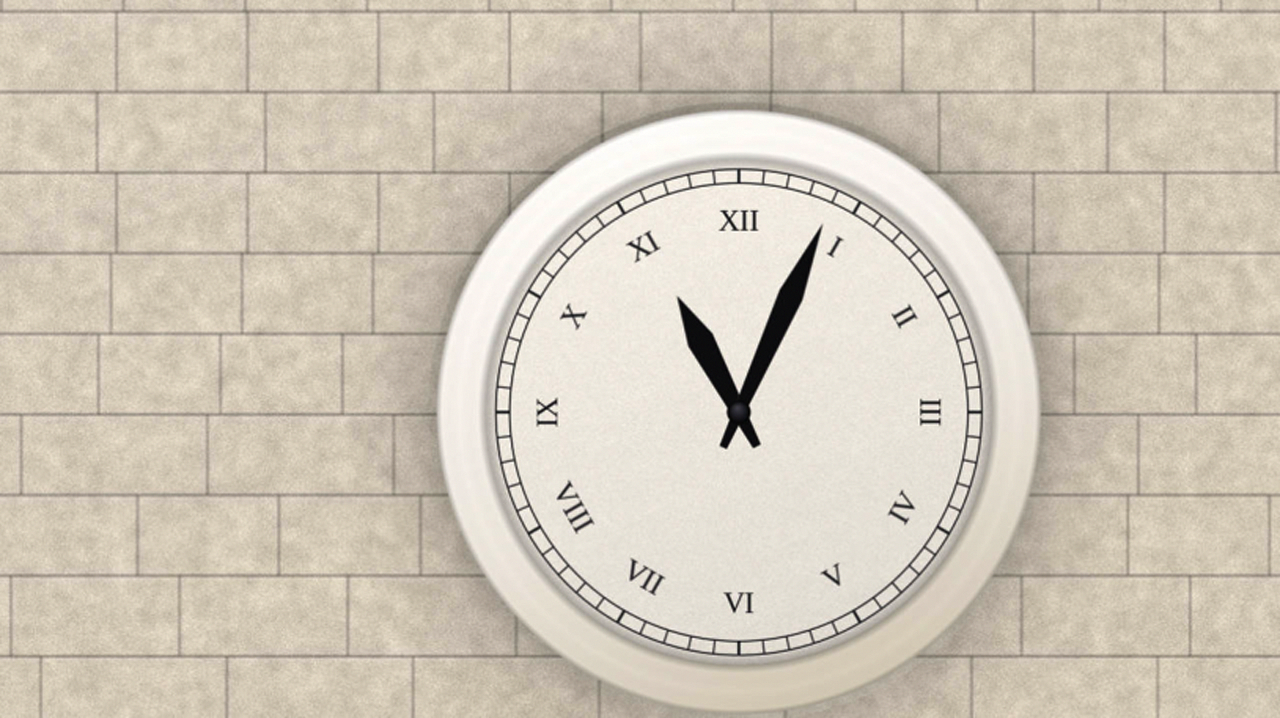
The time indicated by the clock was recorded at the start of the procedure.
11:04
